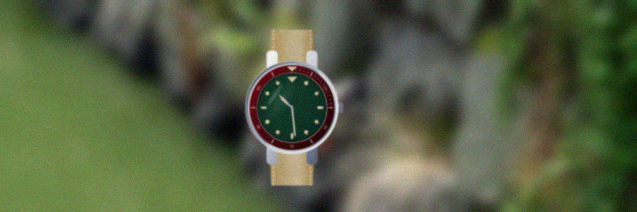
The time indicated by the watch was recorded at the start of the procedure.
10:29
